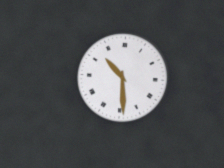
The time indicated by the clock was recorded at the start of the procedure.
10:29
